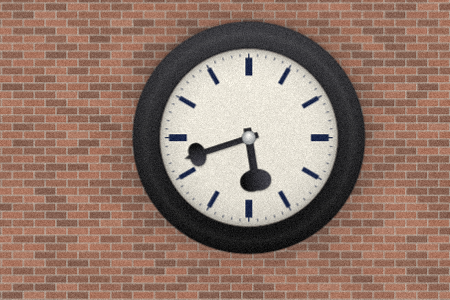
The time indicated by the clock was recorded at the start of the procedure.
5:42
